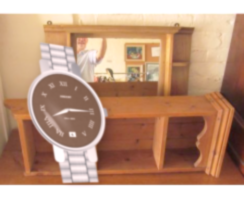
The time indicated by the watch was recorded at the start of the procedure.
8:15
